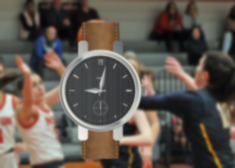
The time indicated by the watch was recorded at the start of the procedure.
9:02
